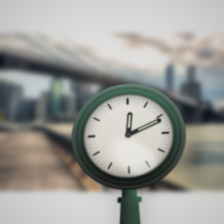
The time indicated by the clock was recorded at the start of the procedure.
12:11
